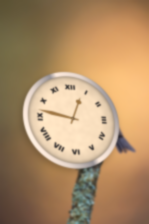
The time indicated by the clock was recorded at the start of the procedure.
12:47
